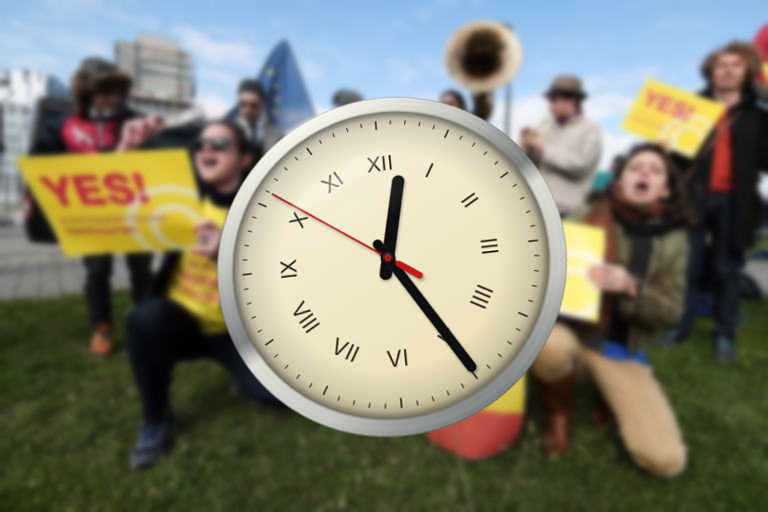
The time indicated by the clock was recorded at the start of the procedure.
12:24:51
